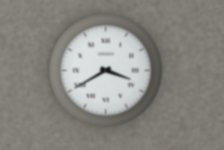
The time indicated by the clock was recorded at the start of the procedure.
3:40
